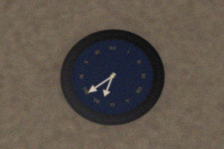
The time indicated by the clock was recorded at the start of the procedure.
6:39
